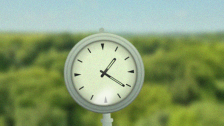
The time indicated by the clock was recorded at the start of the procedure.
1:21
